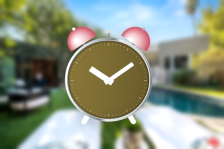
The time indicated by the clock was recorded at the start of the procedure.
10:09
